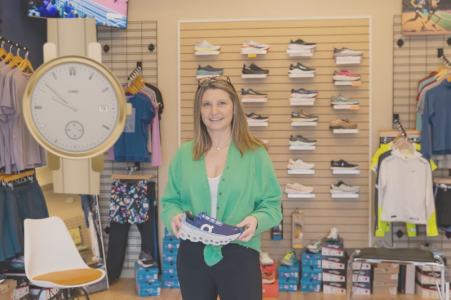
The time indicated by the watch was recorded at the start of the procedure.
9:52
